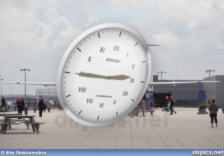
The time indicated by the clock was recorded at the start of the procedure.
2:45
